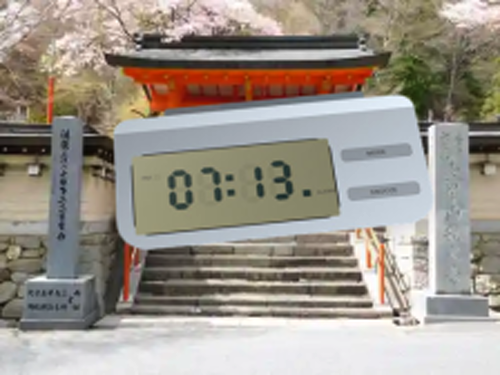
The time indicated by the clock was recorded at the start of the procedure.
7:13
